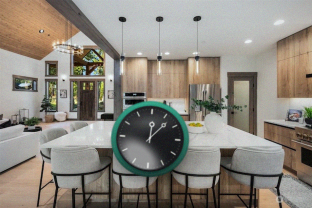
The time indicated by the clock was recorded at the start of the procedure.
12:07
